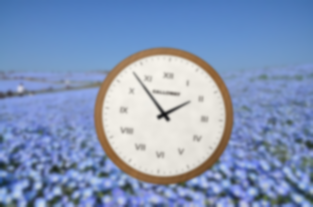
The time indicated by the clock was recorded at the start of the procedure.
1:53
